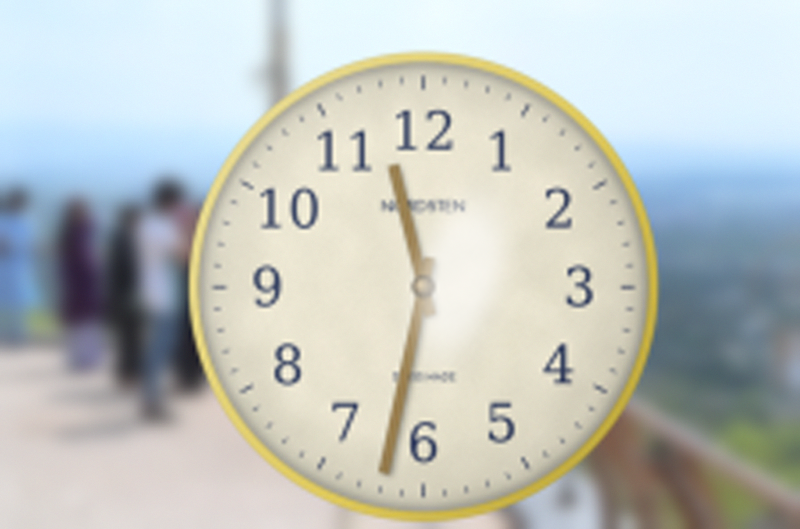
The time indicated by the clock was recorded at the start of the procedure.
11:32
